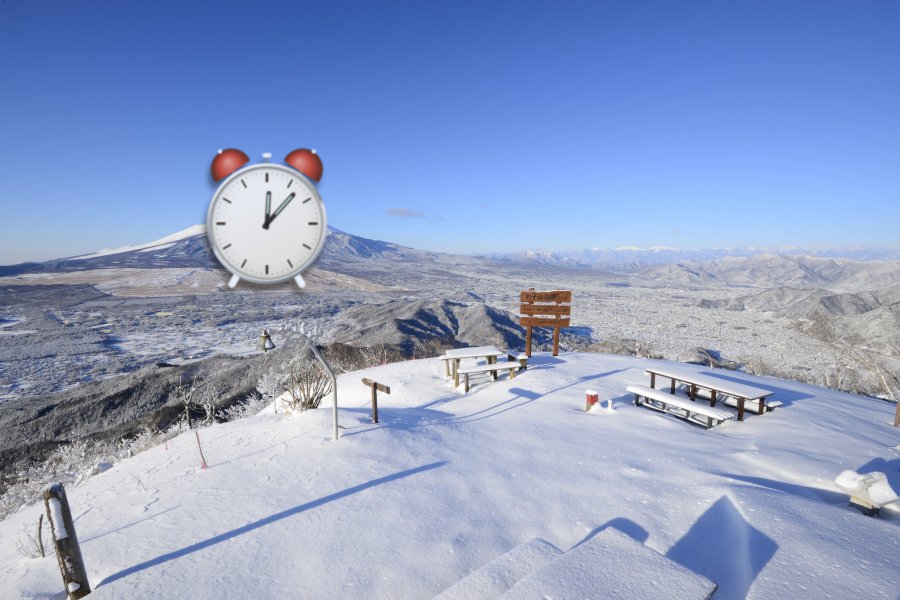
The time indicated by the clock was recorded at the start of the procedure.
12:07
